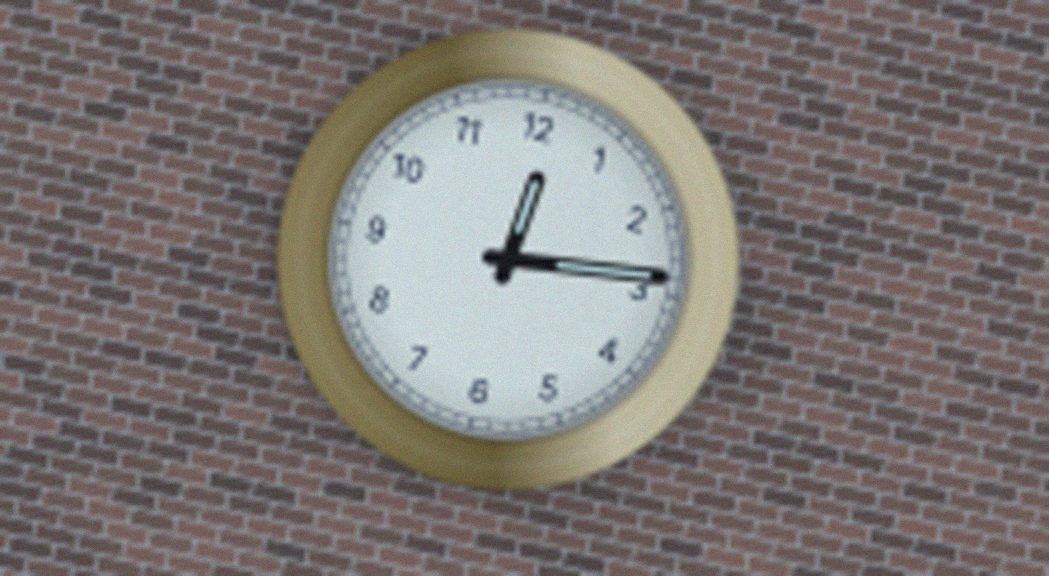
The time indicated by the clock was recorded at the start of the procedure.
12:14
